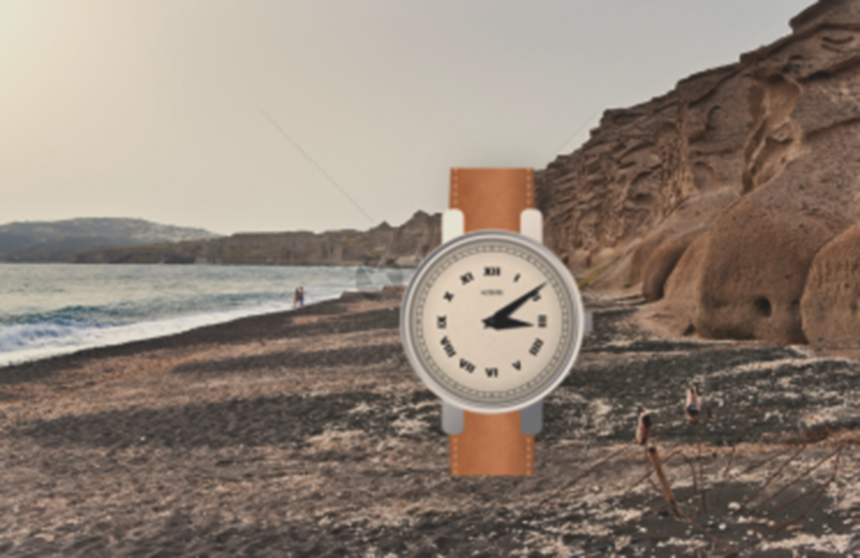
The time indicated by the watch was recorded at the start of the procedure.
3:09
